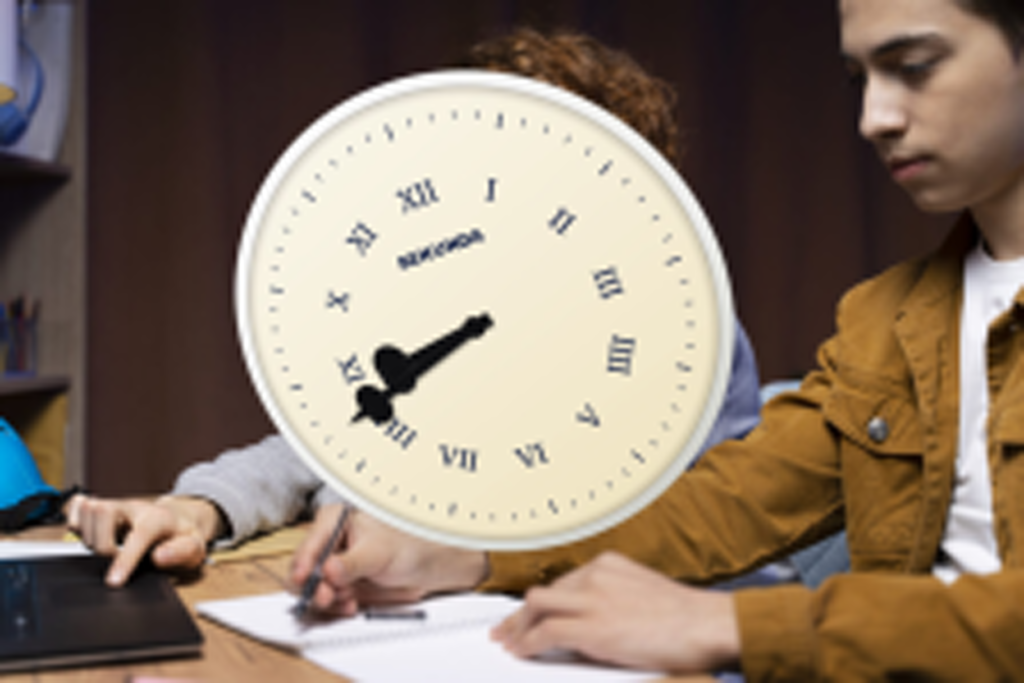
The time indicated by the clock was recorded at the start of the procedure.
8:42
